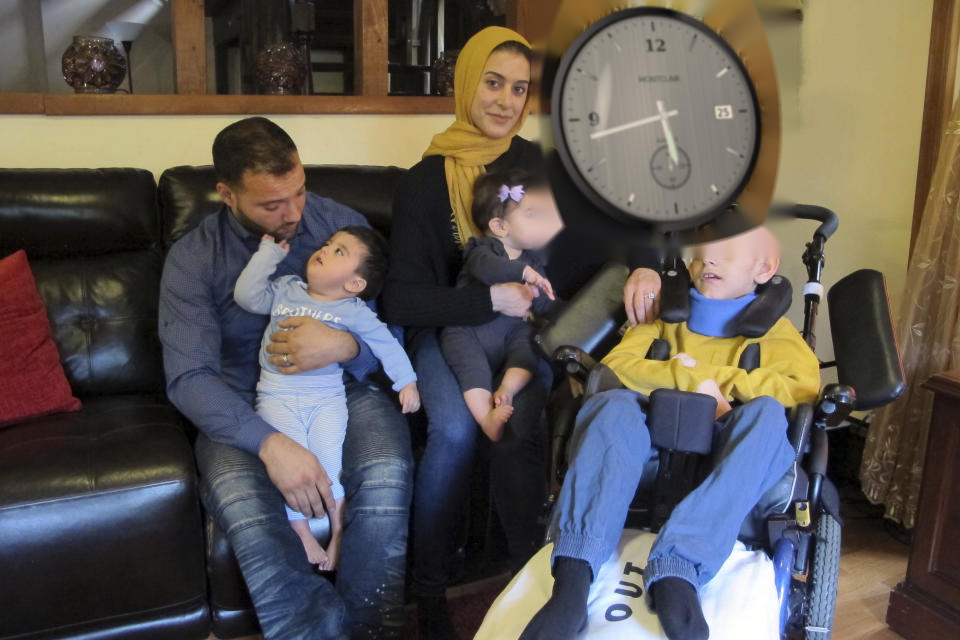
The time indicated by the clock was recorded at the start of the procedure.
5:43
